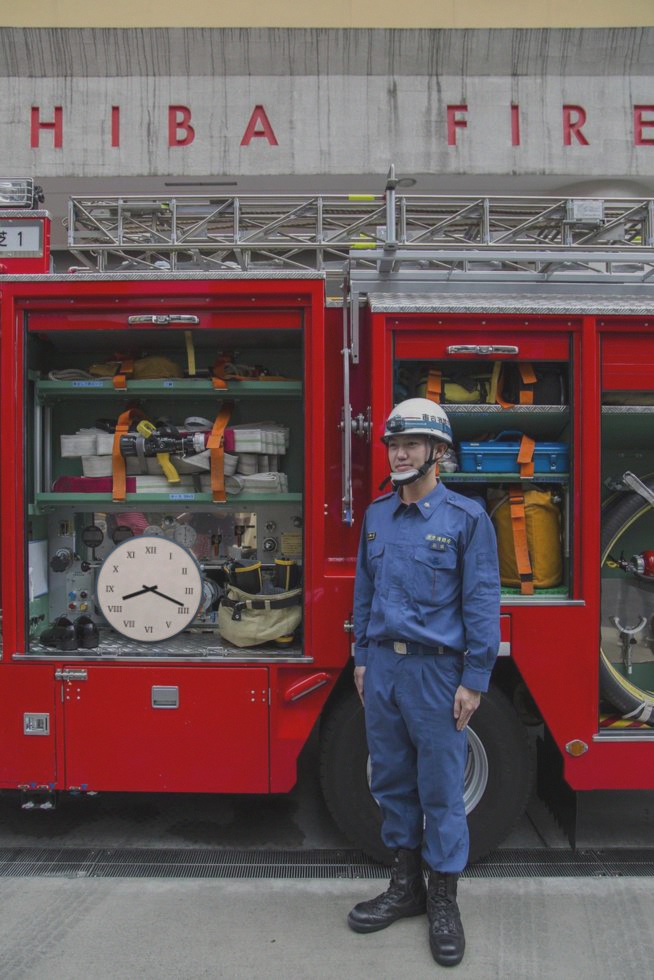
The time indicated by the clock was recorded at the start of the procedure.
8:19
